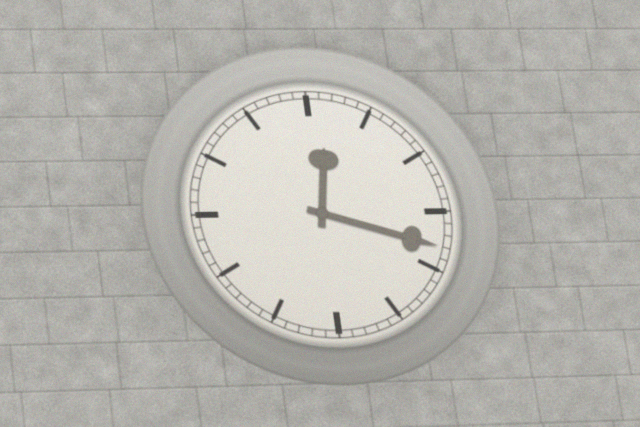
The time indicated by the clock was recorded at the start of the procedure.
12:18
